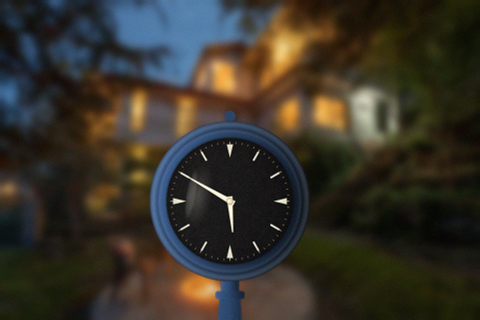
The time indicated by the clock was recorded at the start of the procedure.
5:50
